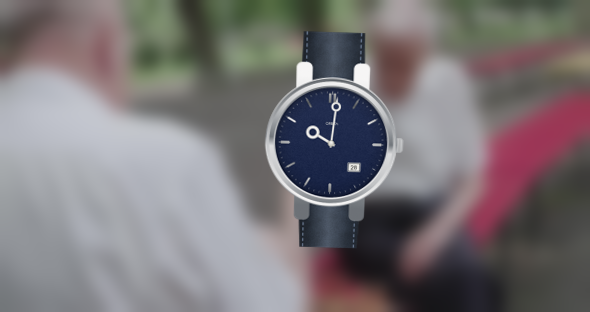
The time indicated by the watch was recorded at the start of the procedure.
10:01
